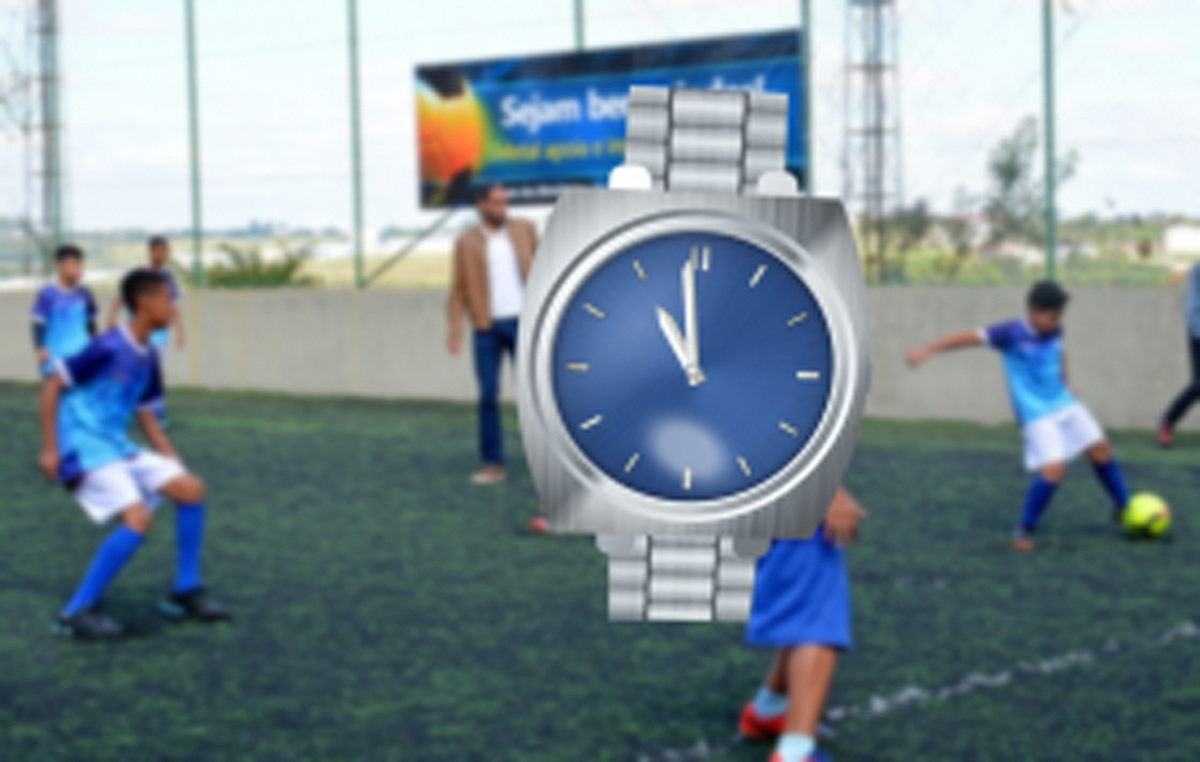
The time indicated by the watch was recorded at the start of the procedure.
10:59
